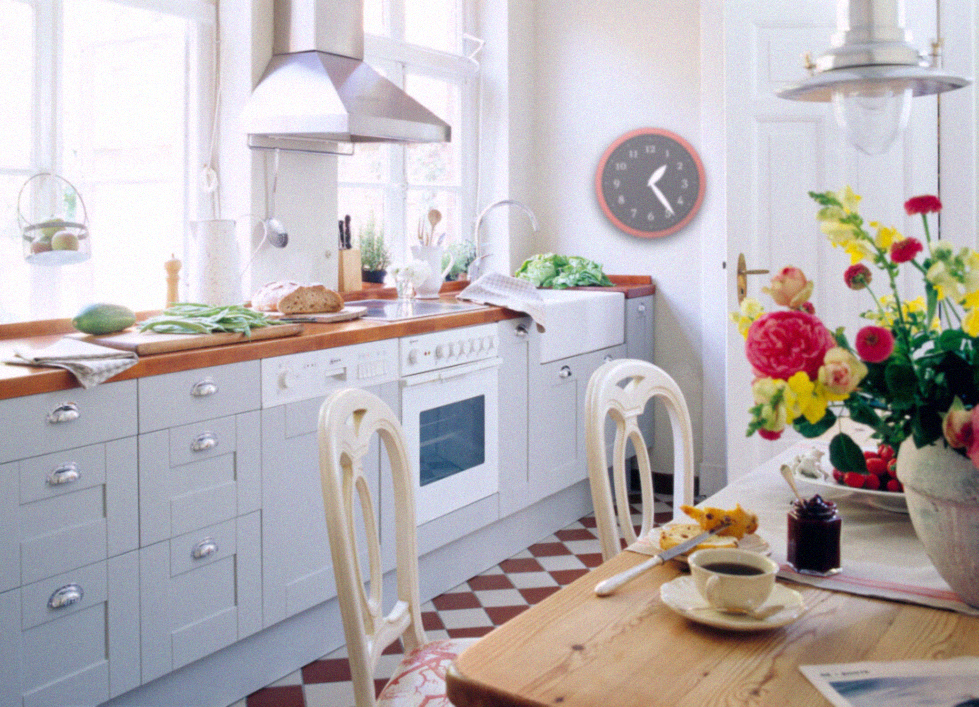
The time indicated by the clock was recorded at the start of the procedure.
1:24
